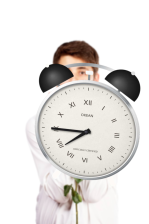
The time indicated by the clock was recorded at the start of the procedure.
7:45
